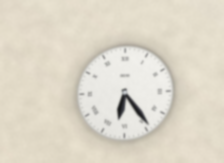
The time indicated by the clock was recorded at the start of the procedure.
6:24
